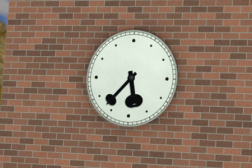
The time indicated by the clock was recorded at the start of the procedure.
5:37
